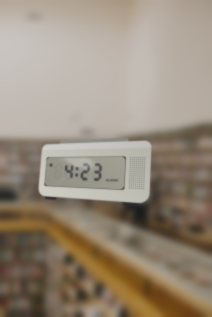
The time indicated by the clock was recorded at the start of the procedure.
4:23
